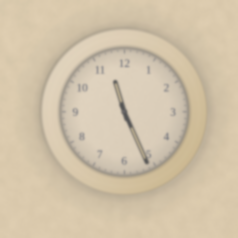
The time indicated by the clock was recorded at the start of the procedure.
11:26
